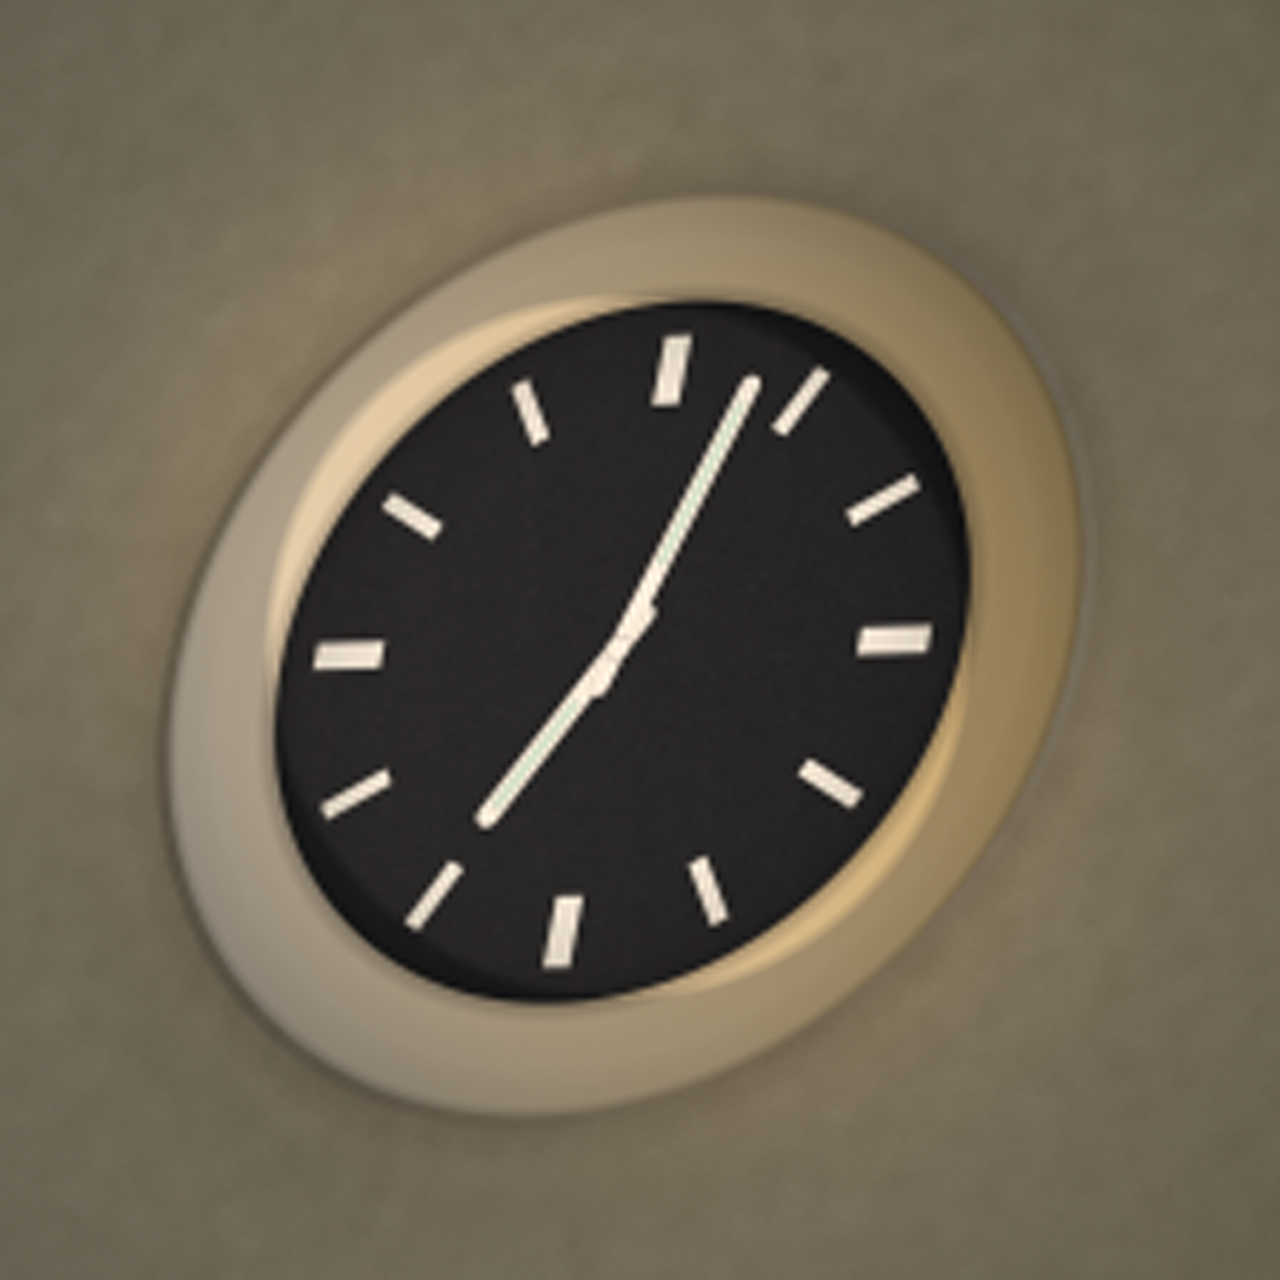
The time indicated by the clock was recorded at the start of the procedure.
7:03
